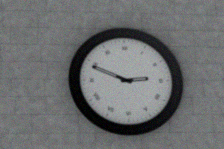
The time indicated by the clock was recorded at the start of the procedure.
2:49
